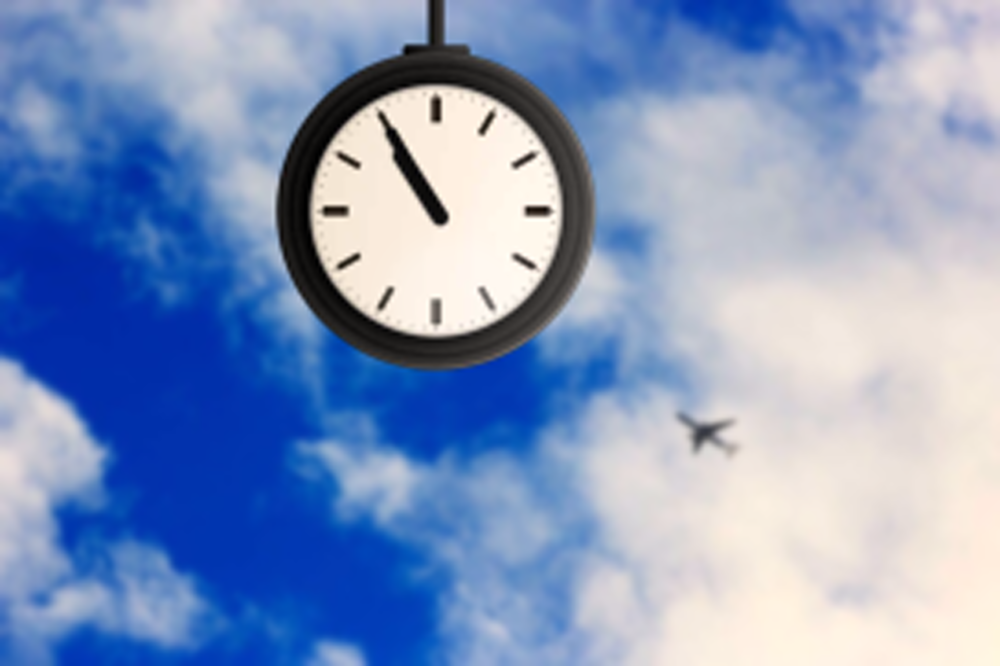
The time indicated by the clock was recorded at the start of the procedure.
10:55
